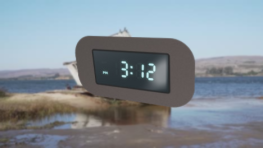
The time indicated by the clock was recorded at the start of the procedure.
3:12
